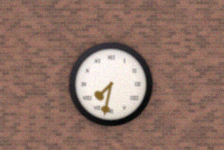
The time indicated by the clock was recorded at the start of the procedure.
7:32
